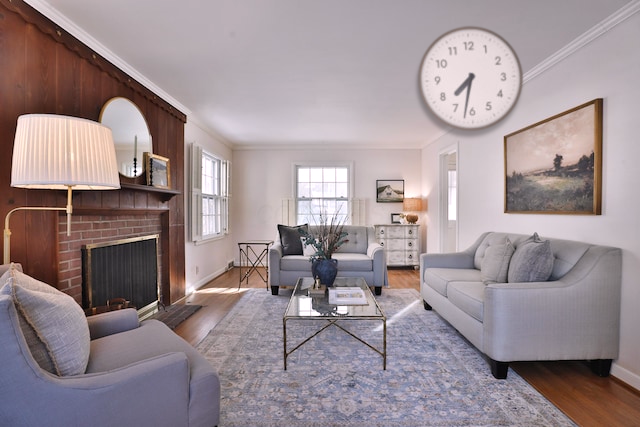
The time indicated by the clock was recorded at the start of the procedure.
7:32
